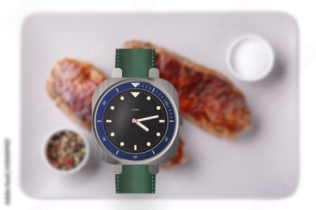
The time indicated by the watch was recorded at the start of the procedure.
4:13
